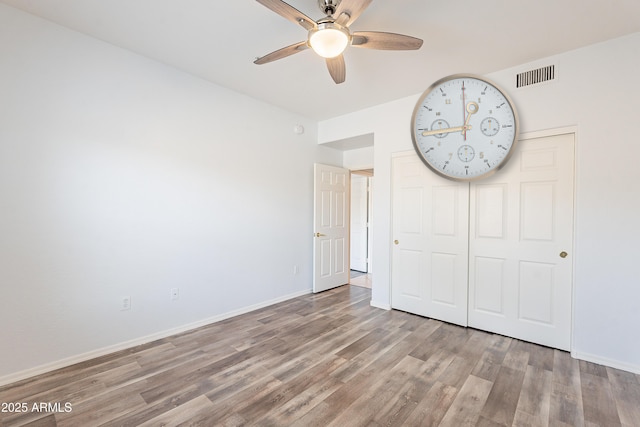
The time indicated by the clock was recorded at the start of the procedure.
12:44
